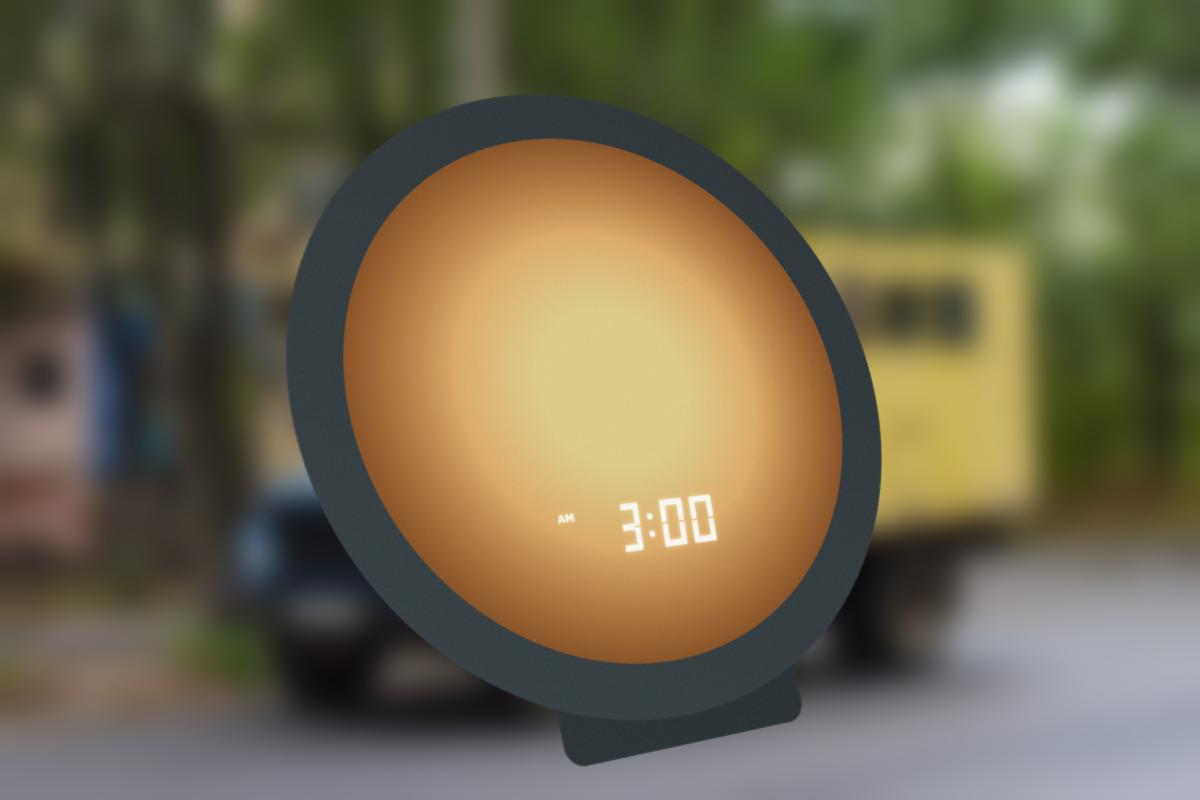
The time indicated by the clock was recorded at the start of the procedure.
3:00
